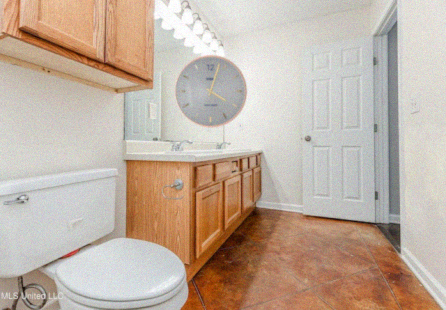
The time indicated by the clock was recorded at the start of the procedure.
4:03
